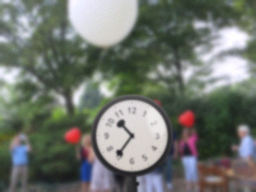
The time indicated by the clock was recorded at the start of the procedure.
10:36
